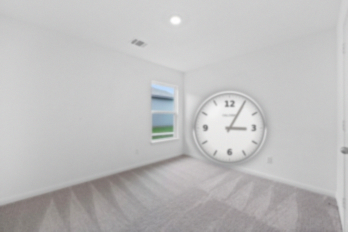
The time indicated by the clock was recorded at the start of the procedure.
3:05
